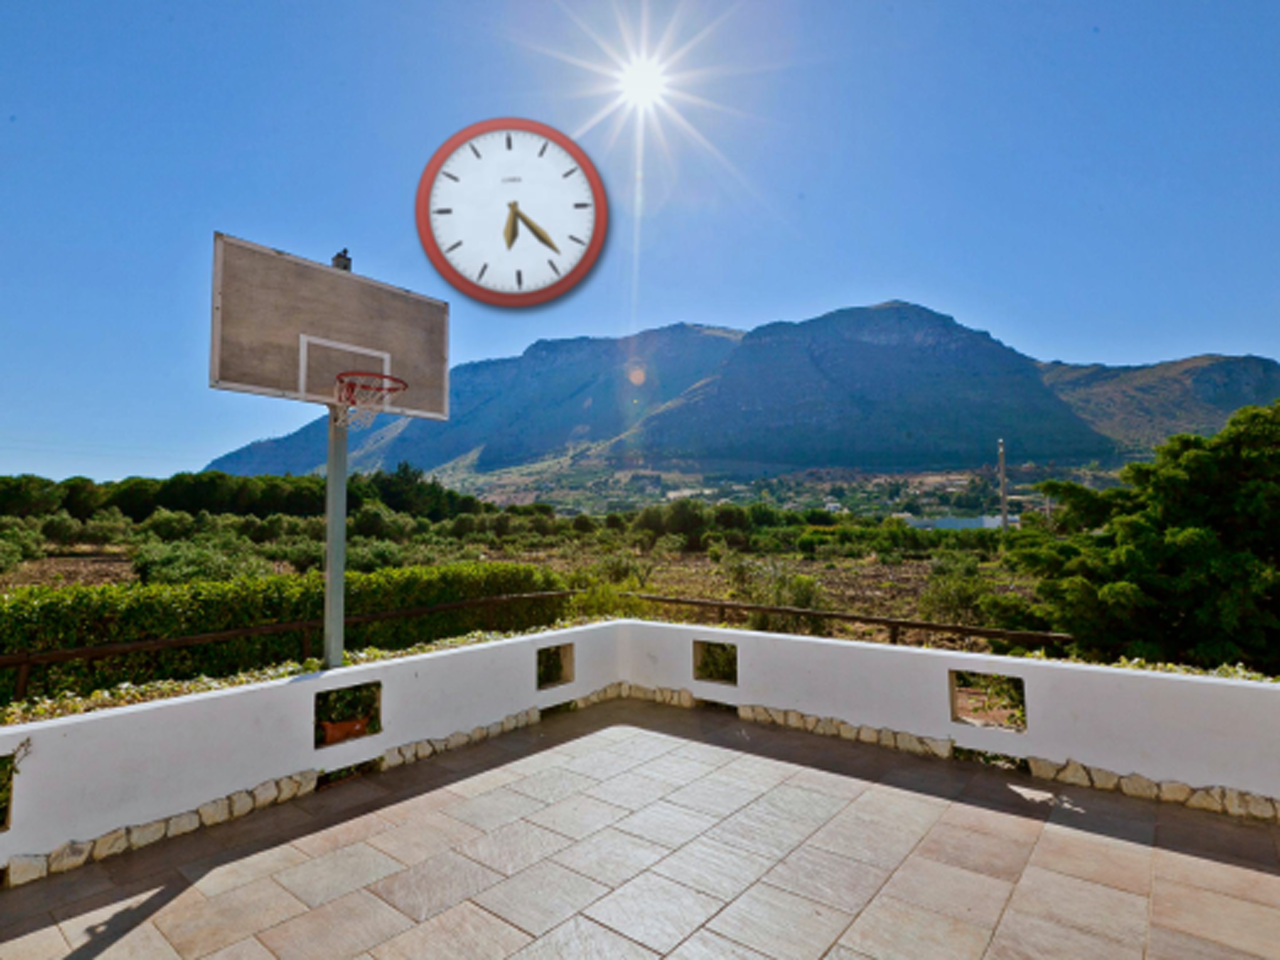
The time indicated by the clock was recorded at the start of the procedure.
6:23
